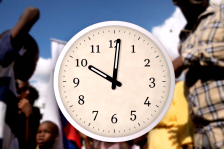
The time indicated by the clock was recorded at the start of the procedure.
10:01
